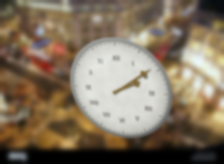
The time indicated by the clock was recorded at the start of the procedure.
2:09
